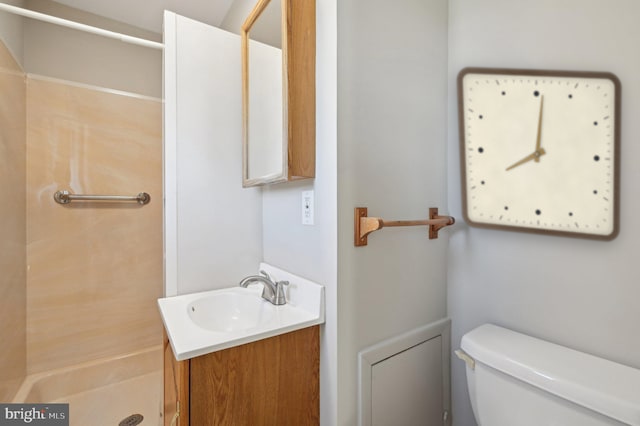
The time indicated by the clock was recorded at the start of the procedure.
8:01
